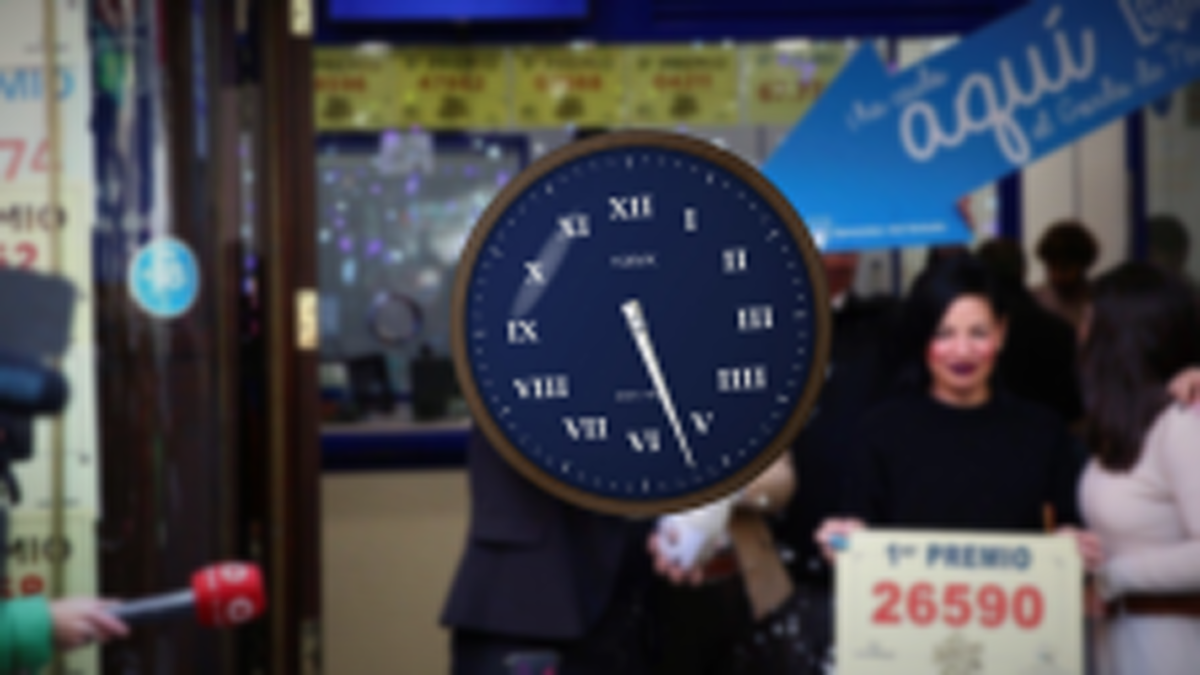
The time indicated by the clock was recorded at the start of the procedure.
5:27
